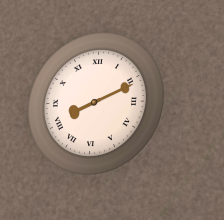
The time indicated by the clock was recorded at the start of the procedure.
8:11
